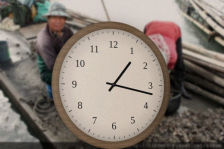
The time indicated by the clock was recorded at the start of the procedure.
1:17
